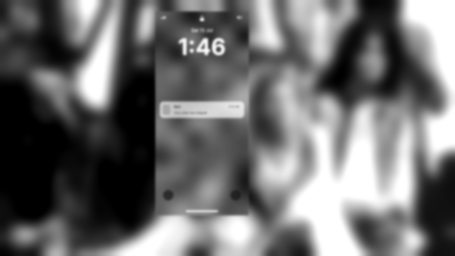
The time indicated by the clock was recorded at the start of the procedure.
1:46
